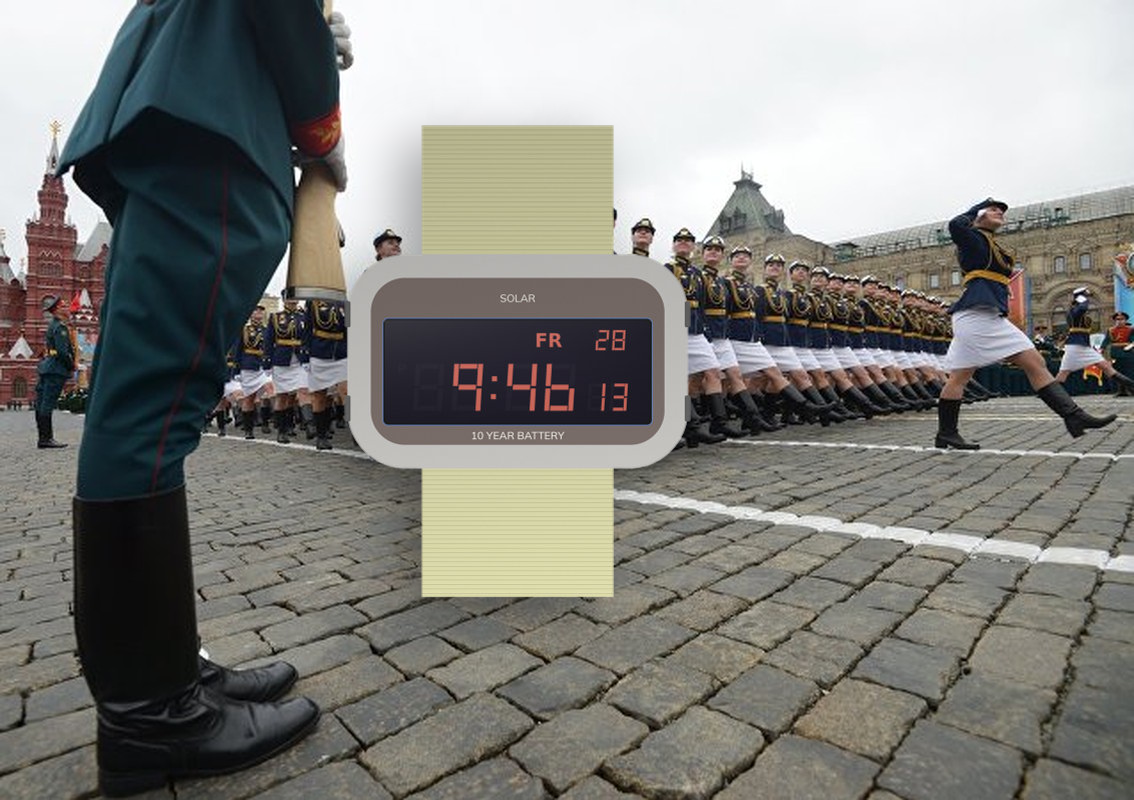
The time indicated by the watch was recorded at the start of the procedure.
9:46:13
